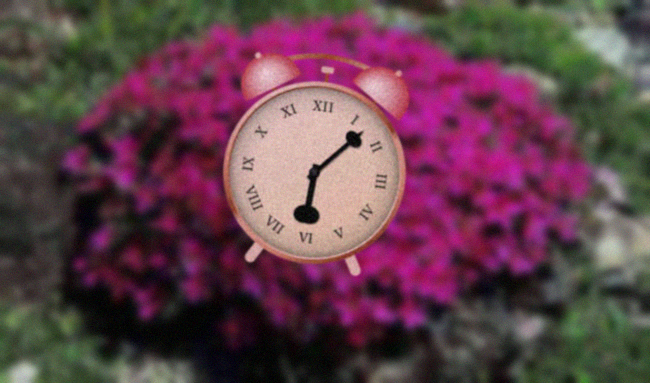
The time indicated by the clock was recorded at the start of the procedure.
6:07
